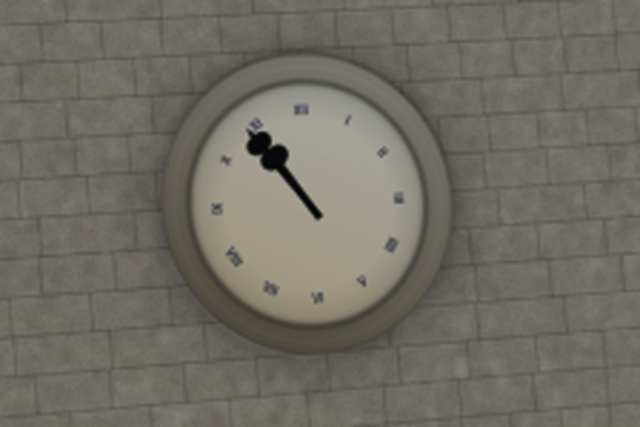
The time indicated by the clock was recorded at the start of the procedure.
10:54
